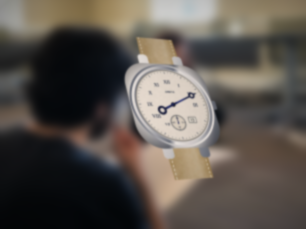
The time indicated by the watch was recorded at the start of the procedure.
8:11
